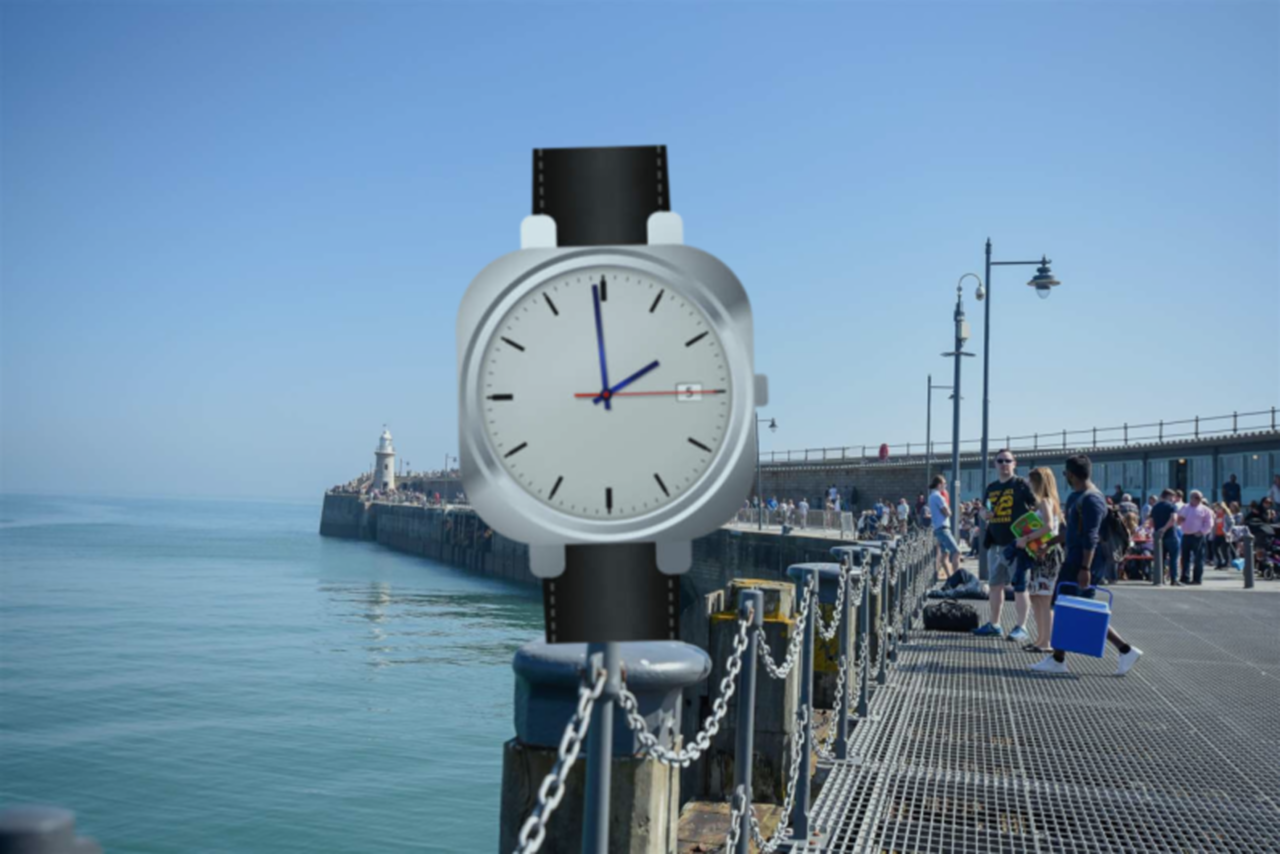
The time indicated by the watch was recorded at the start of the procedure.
1:59:15
